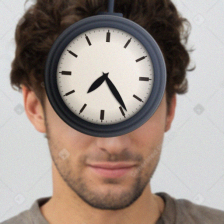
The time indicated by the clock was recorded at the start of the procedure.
7:24
